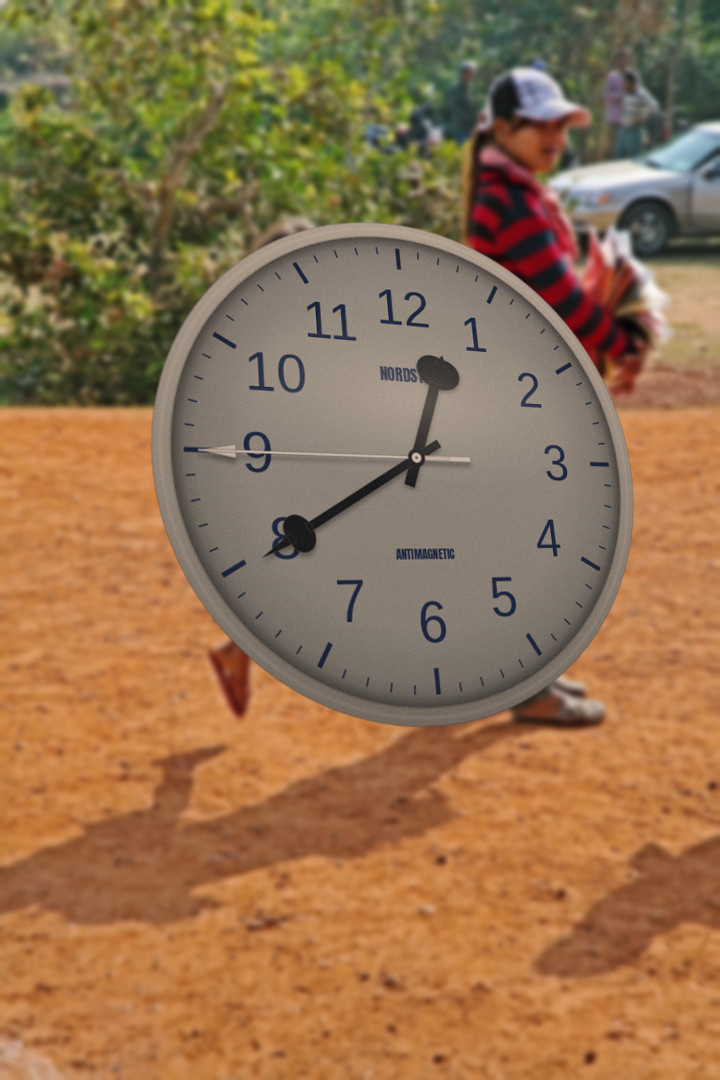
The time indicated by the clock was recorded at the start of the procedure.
12:39:45
